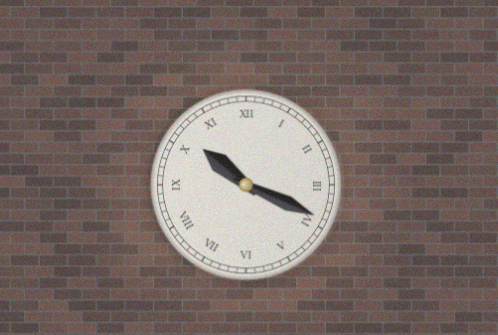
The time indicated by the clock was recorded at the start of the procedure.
10:19
